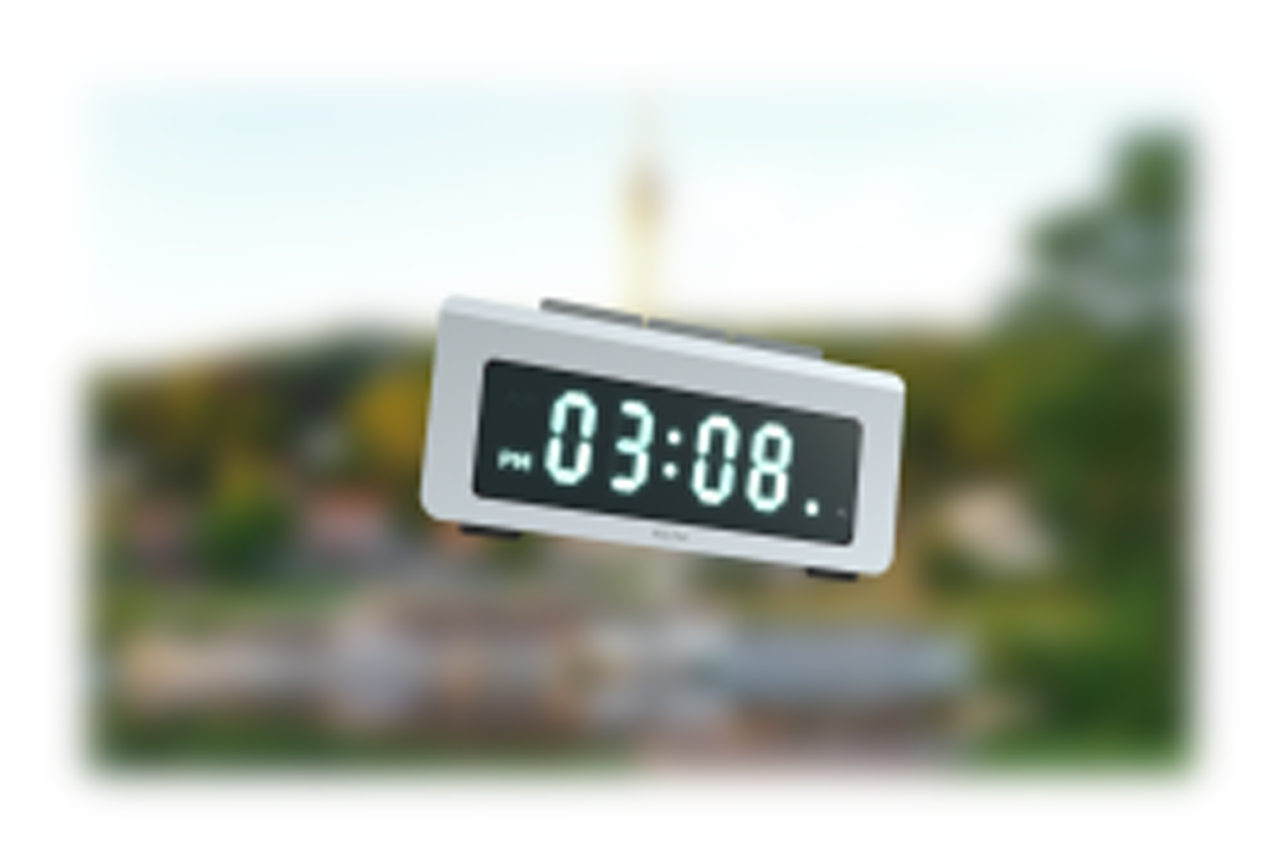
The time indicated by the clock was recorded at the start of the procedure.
3:08
